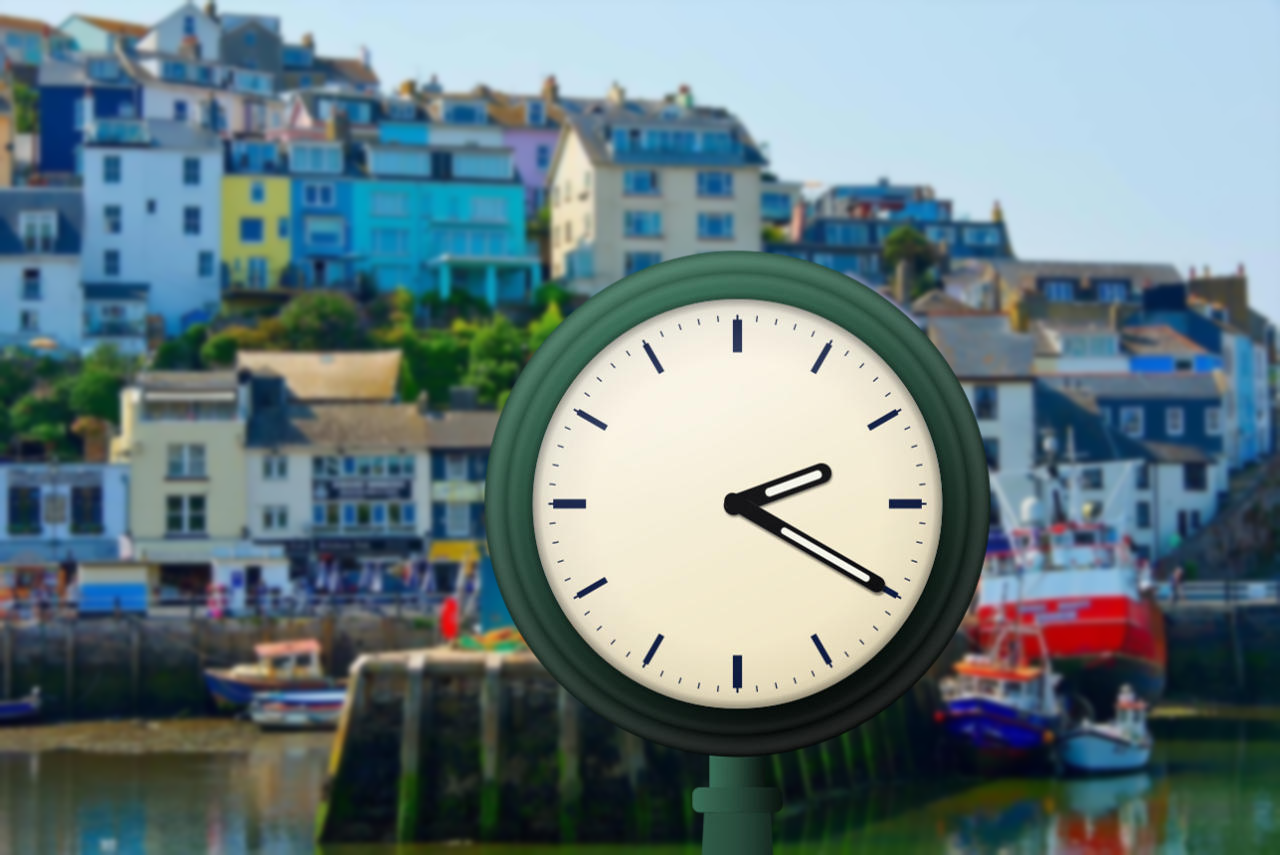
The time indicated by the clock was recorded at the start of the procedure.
2:20
